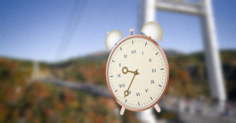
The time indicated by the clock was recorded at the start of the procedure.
9:36
